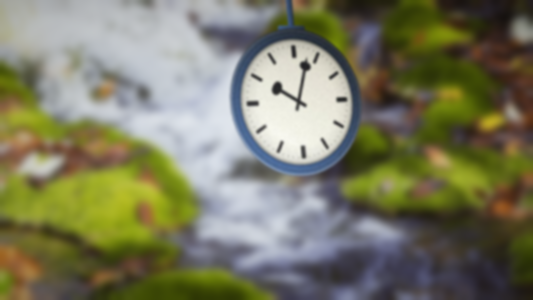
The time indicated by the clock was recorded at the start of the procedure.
10:03
